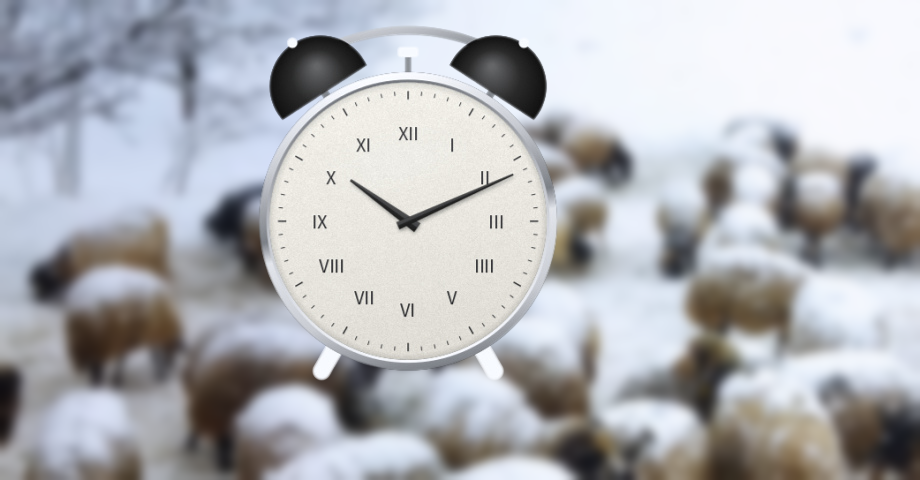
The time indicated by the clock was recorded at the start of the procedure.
10:11
